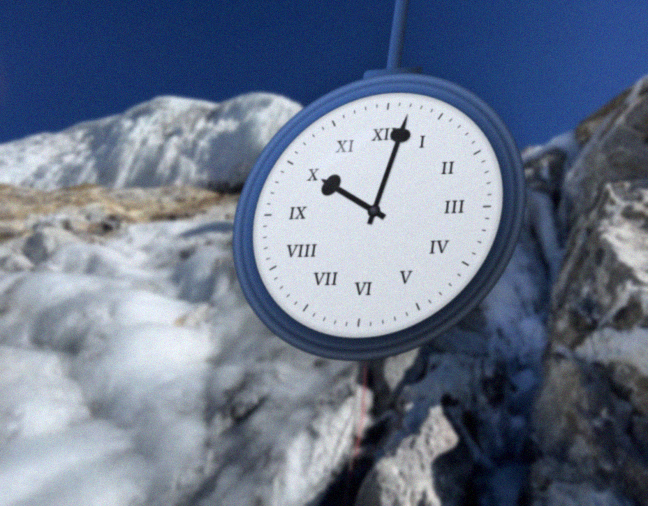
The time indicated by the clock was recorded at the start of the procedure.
10:02
